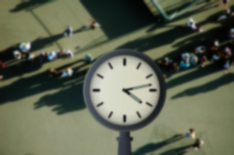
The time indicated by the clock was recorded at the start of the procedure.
4:13
